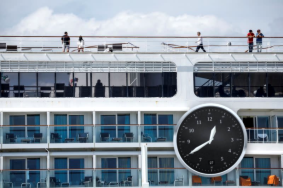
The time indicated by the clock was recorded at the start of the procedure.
12:40
